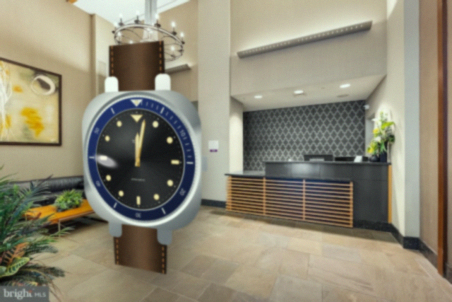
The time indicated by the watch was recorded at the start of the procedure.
12:02
